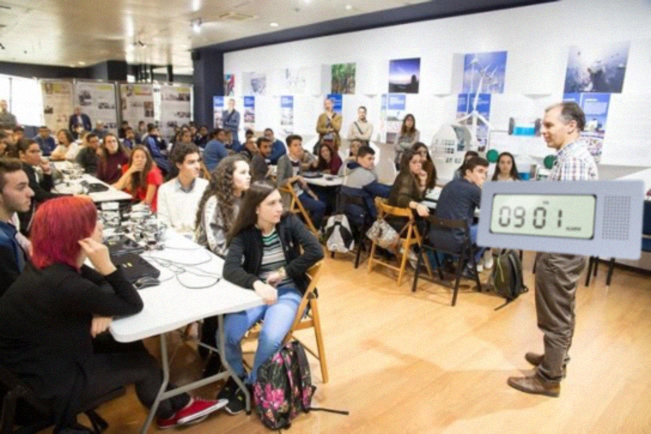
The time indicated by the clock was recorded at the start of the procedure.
9:01
